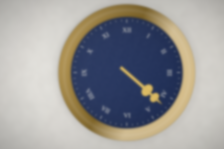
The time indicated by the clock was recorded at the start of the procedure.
4:22
